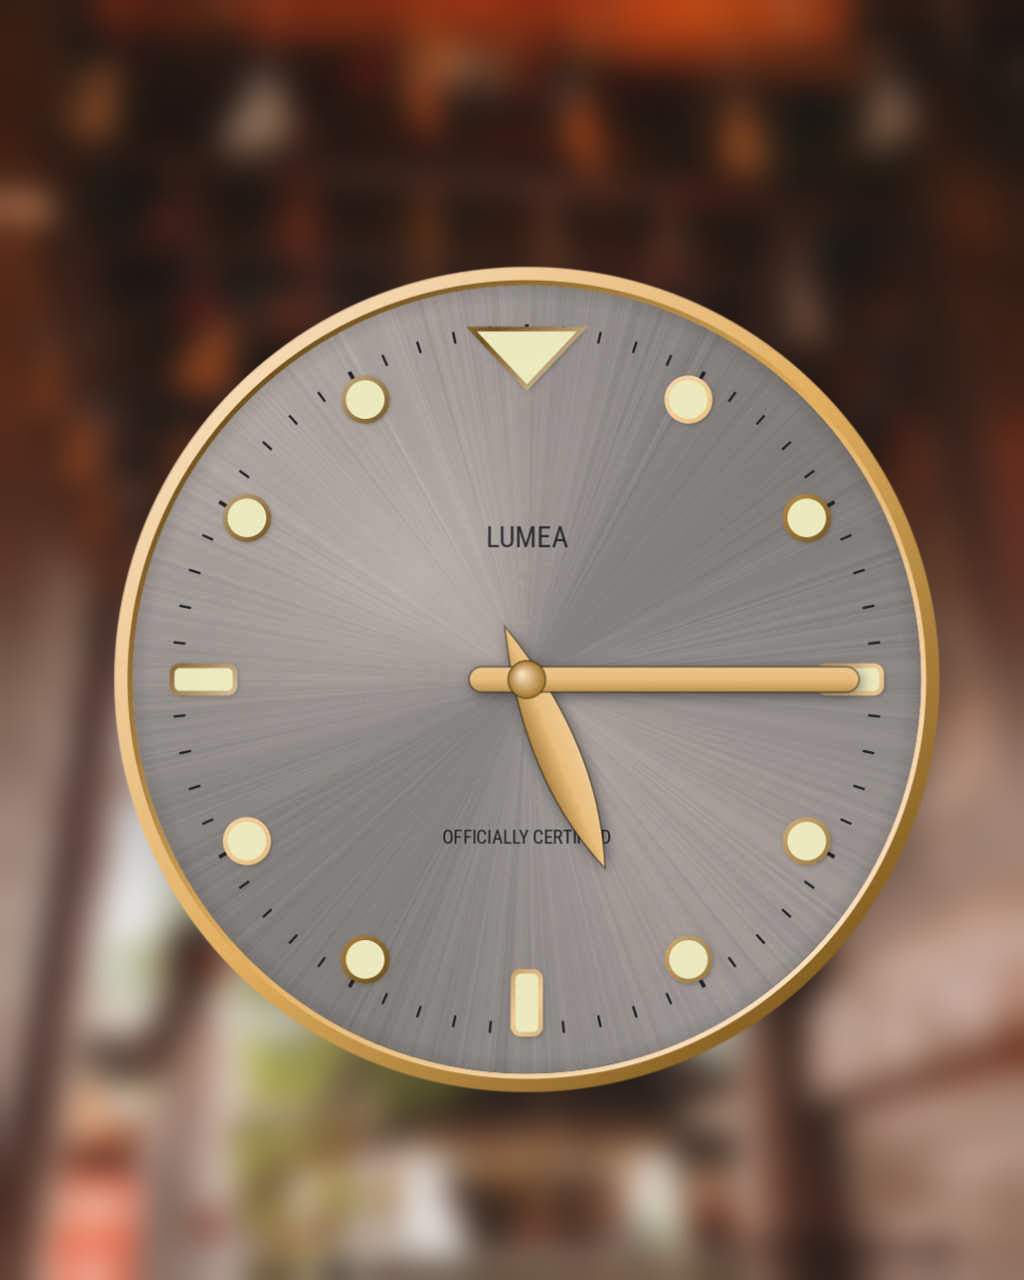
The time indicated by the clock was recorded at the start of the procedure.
5:15
